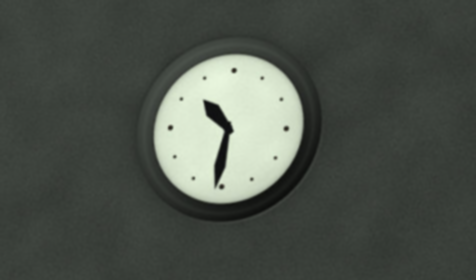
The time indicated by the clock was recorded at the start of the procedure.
10:31
